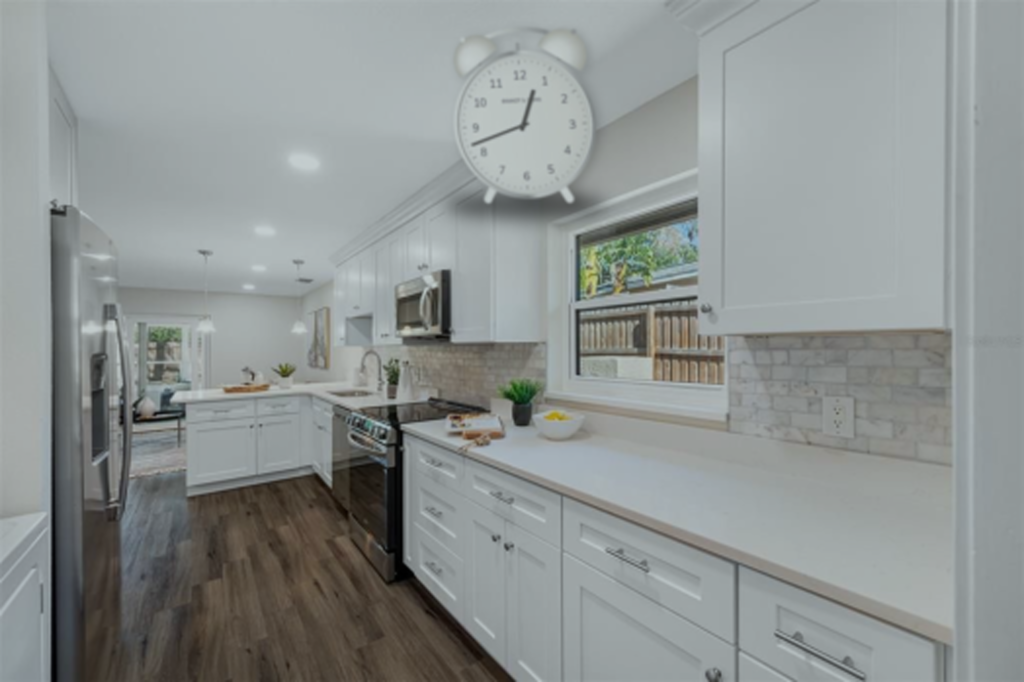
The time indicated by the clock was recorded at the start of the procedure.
12:42
